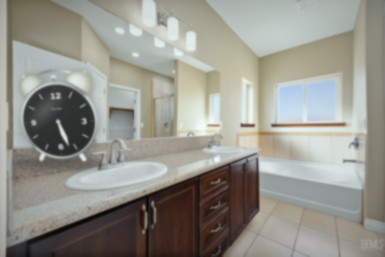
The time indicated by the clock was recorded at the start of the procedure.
5:27
